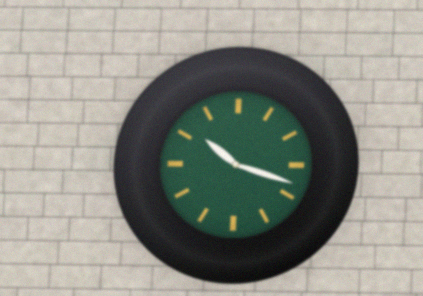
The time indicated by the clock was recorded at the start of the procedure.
10:18
